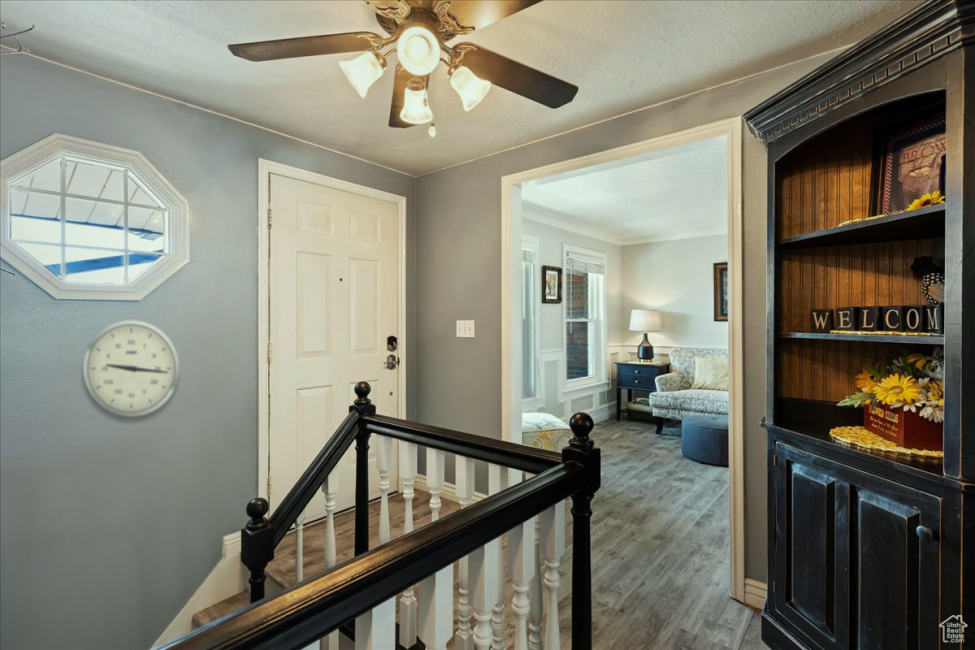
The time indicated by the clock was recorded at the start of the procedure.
9:16
